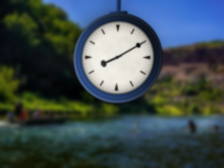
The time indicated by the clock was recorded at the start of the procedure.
8:10
